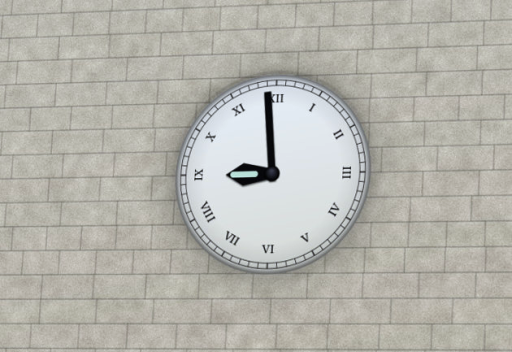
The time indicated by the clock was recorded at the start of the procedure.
8:59
